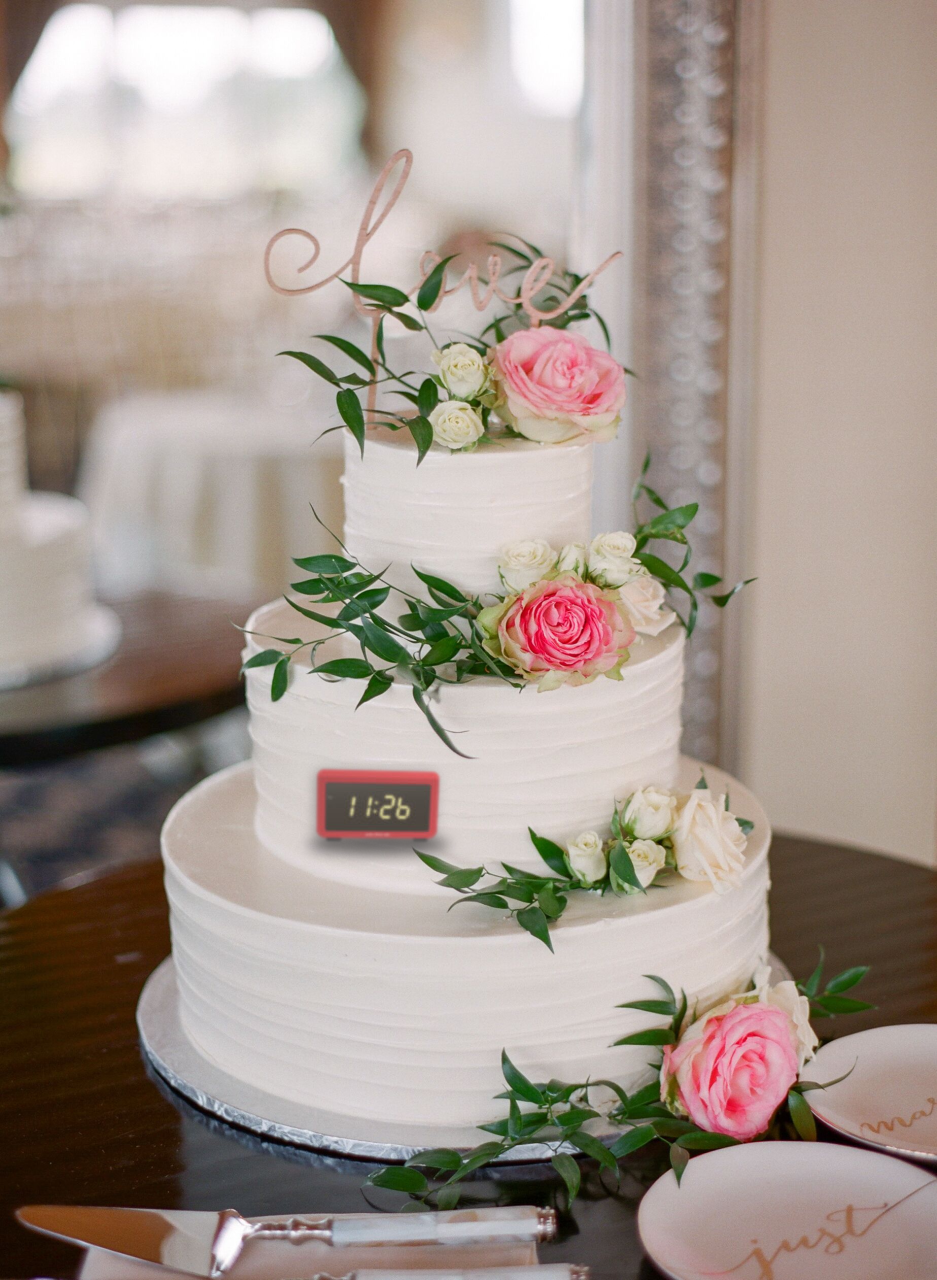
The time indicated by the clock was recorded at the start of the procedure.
11:26
